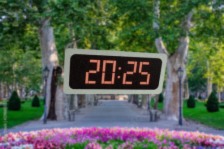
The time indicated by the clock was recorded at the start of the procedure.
20:25
